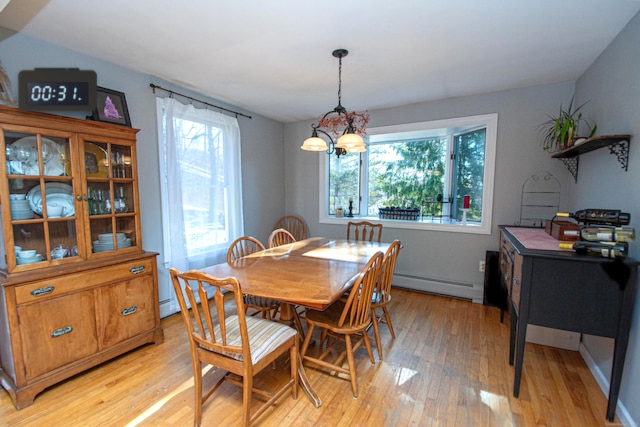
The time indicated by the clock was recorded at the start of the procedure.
0:31
